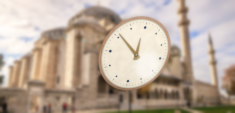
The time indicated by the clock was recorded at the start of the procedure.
11:51
